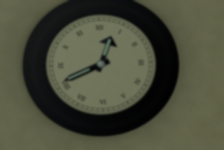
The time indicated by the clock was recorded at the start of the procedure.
12:41
